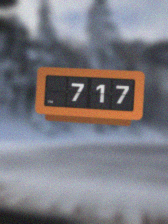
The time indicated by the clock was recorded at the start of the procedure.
7:17
